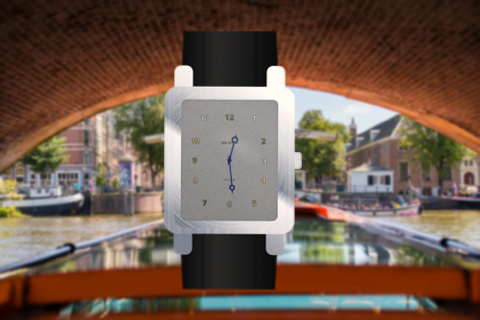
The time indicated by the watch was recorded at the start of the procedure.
12:29
